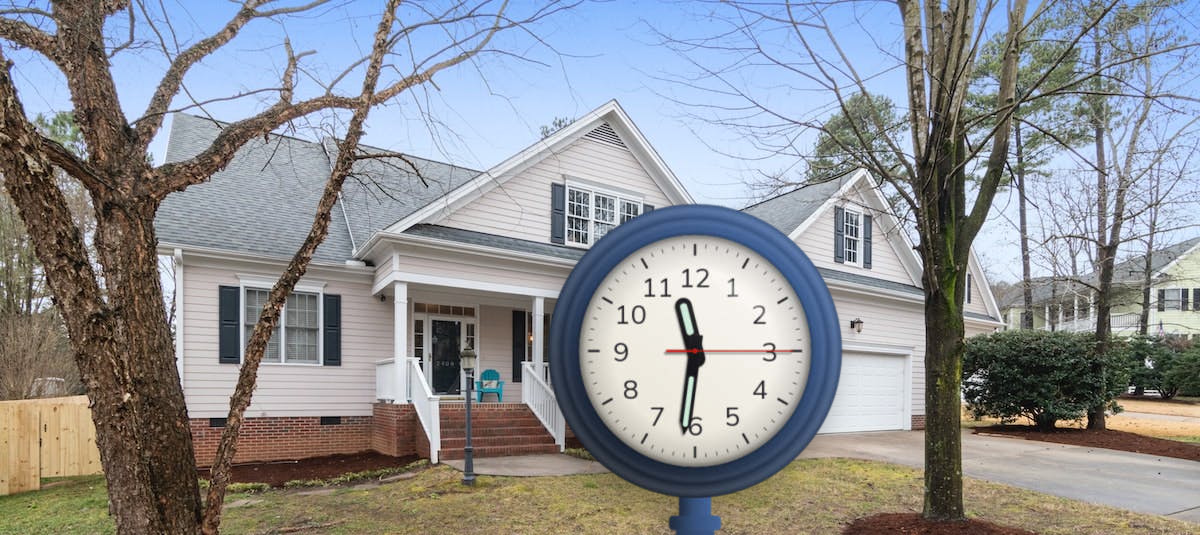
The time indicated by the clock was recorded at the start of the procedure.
11:31:15
